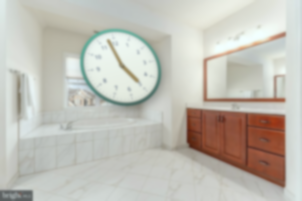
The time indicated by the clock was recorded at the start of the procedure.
4:58
